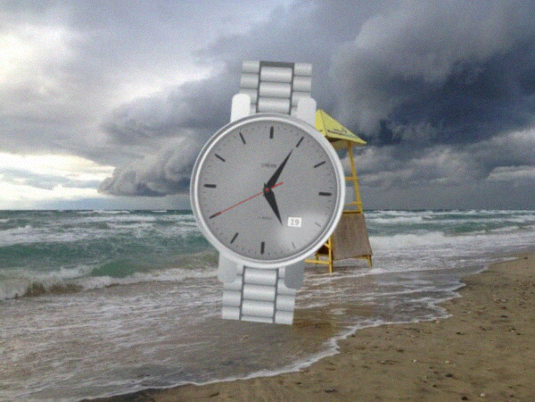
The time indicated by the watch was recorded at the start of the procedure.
5:04:40
